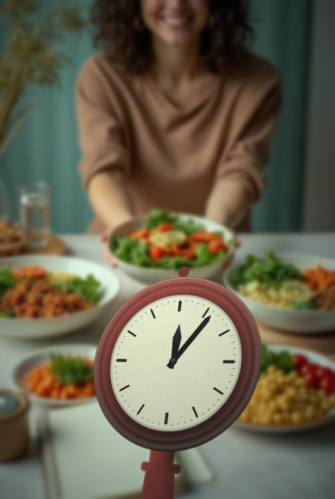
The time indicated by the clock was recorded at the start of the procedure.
12:06
